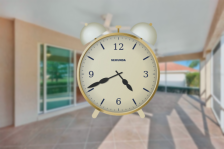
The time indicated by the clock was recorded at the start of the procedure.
4:41
